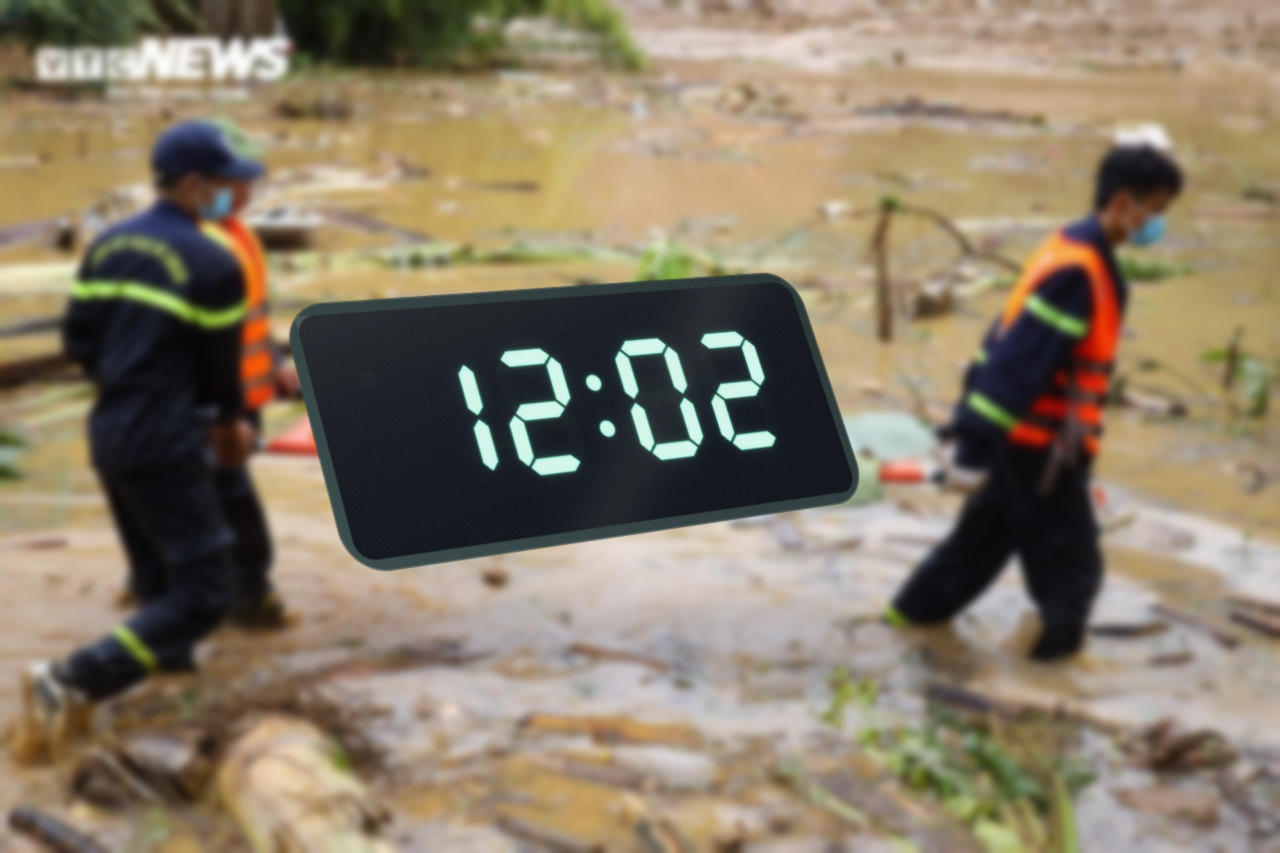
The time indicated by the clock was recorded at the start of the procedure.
12:02
